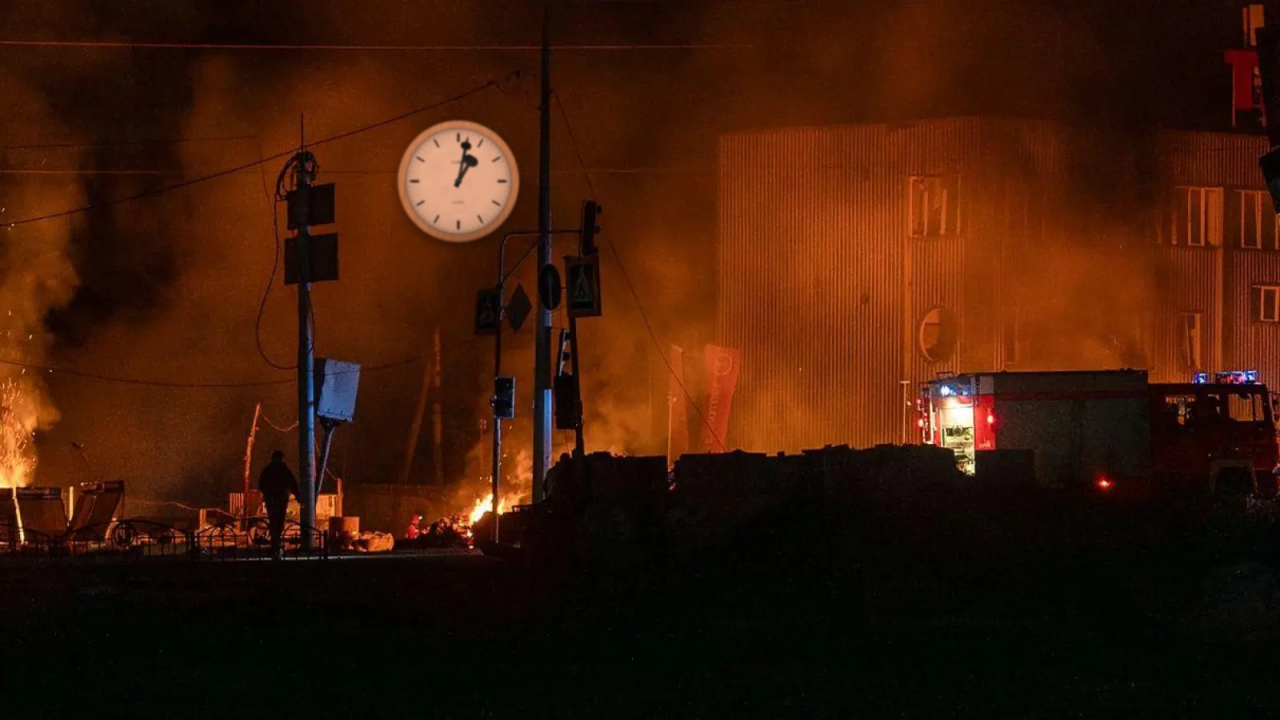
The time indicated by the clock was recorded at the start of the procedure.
1:02
